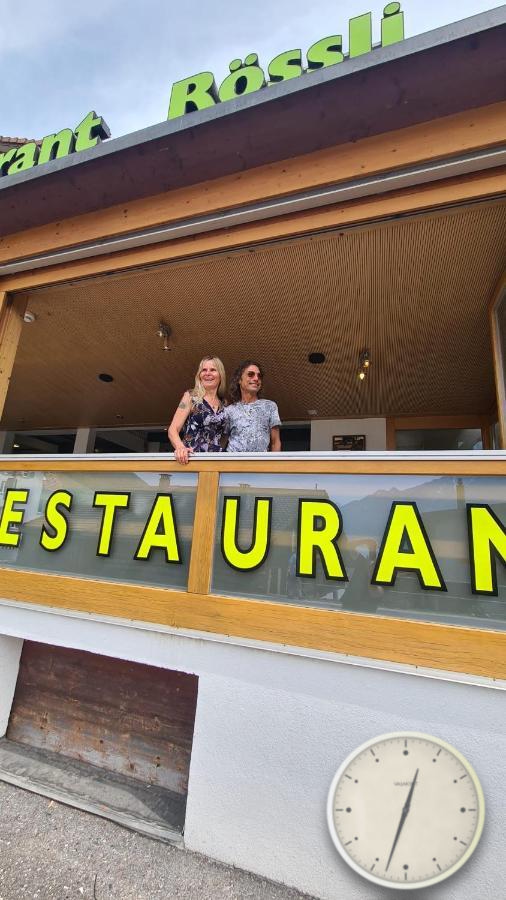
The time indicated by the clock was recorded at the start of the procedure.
12:33
